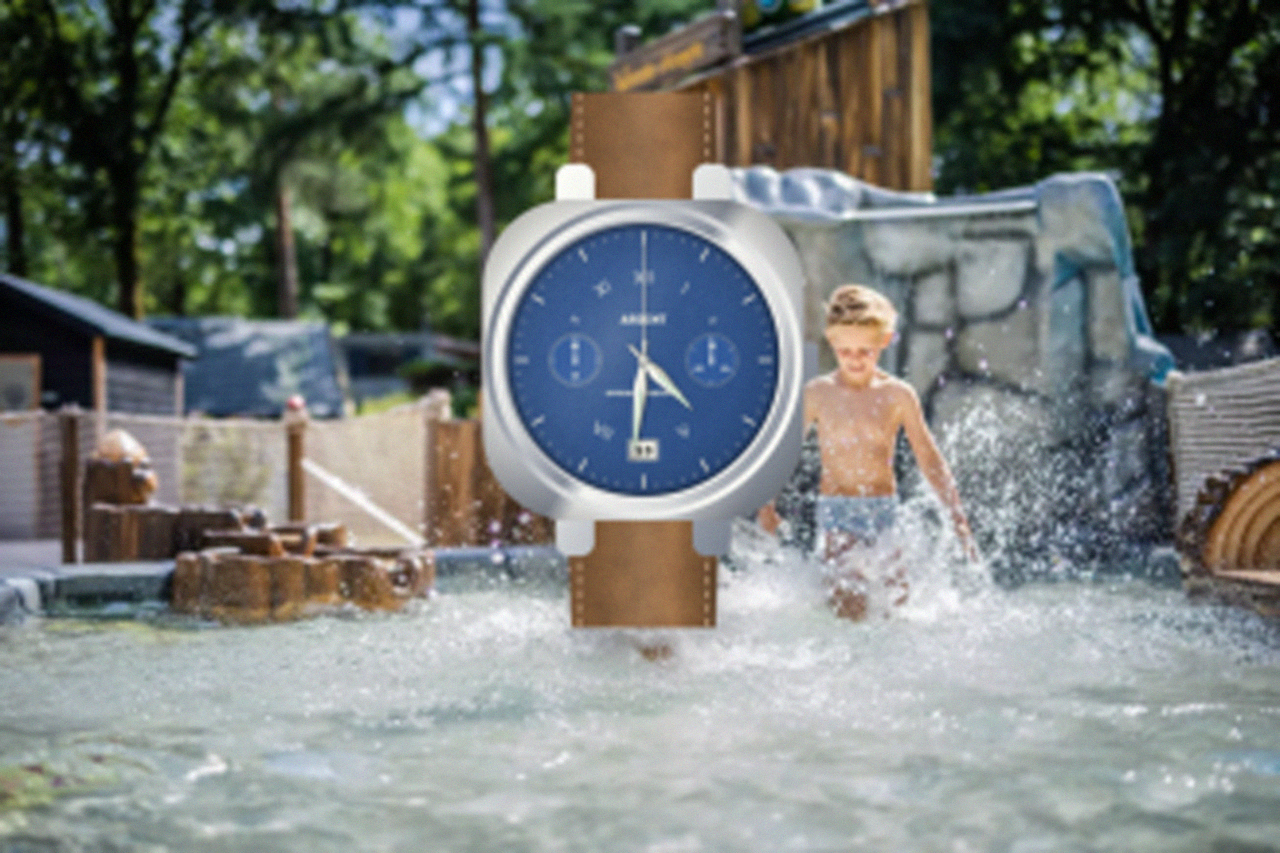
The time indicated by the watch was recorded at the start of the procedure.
4:31
